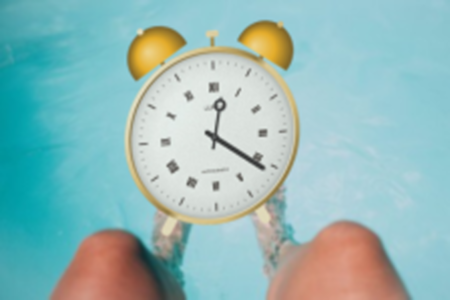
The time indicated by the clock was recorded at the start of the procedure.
12:21
